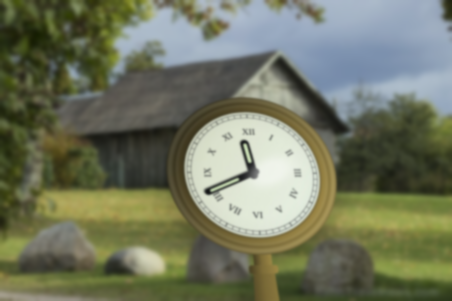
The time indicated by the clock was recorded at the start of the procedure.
11:41
